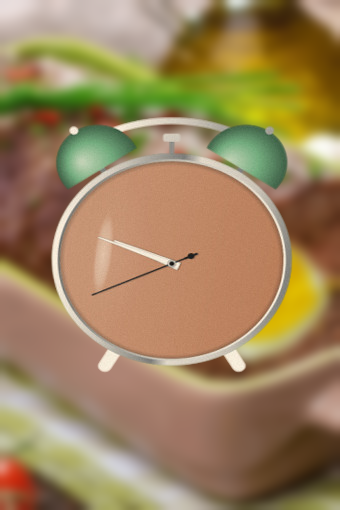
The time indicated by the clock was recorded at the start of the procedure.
9:48:41
